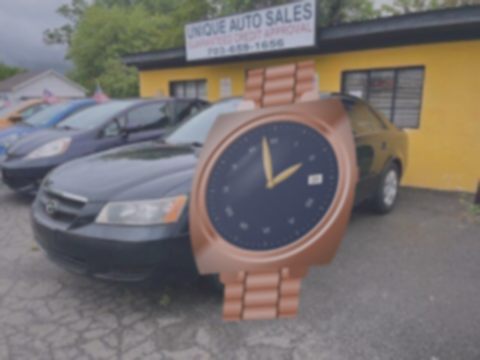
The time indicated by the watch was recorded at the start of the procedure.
1:58
